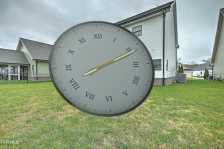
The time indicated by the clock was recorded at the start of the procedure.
8:11
